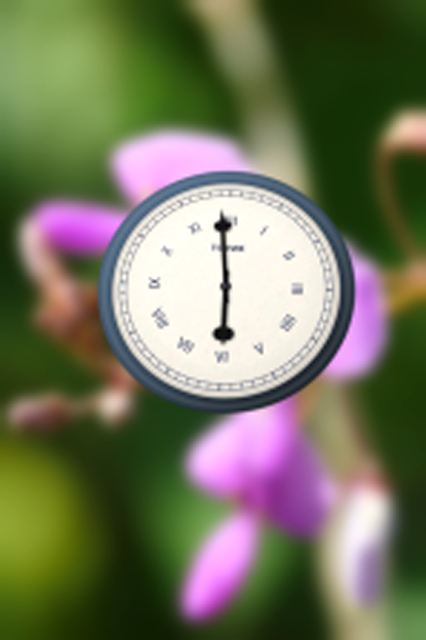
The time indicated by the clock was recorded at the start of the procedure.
5:59
